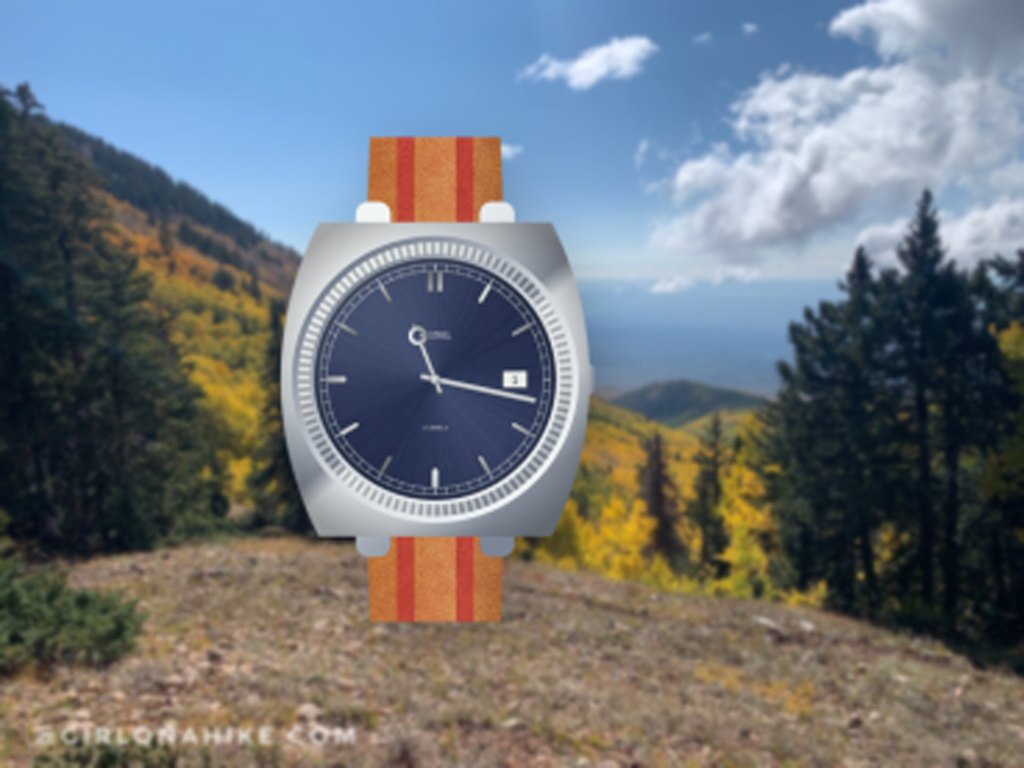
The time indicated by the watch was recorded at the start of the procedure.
11:17
